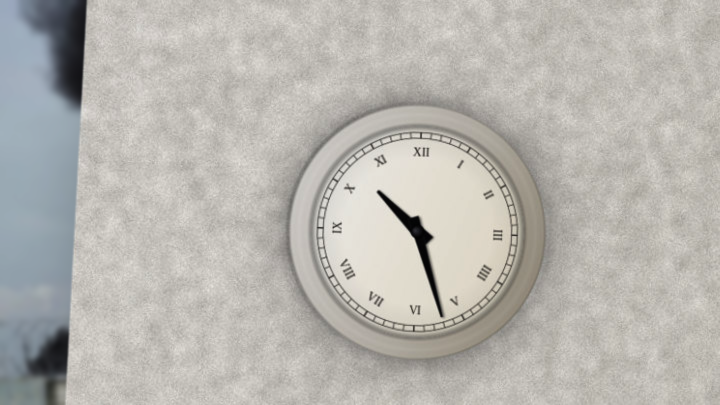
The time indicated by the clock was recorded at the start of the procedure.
10:27
